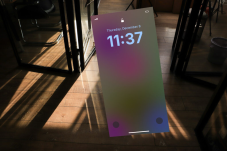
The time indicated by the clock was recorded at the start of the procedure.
11:37
